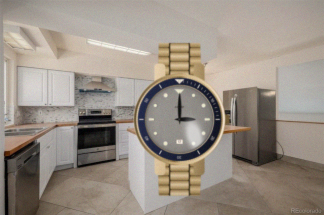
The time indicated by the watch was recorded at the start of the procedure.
3:00
